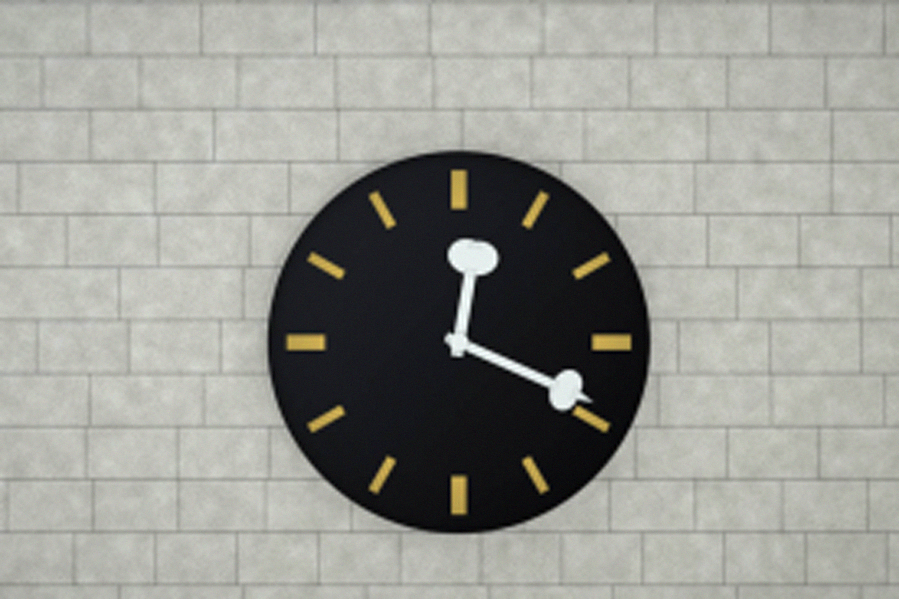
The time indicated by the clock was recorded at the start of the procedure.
12:19
